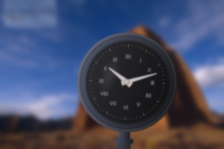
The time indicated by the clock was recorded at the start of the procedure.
10:12
